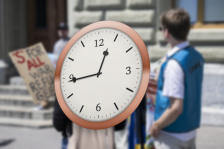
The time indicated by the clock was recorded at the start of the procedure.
12:44
